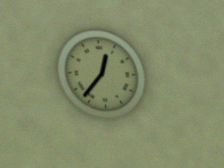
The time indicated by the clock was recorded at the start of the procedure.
12:37
